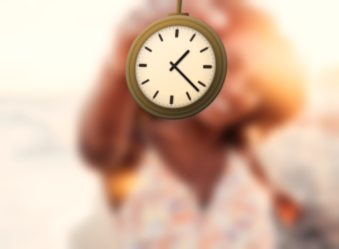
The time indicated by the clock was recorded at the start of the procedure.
1:22
